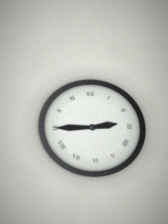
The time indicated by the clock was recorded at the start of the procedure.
2:45
